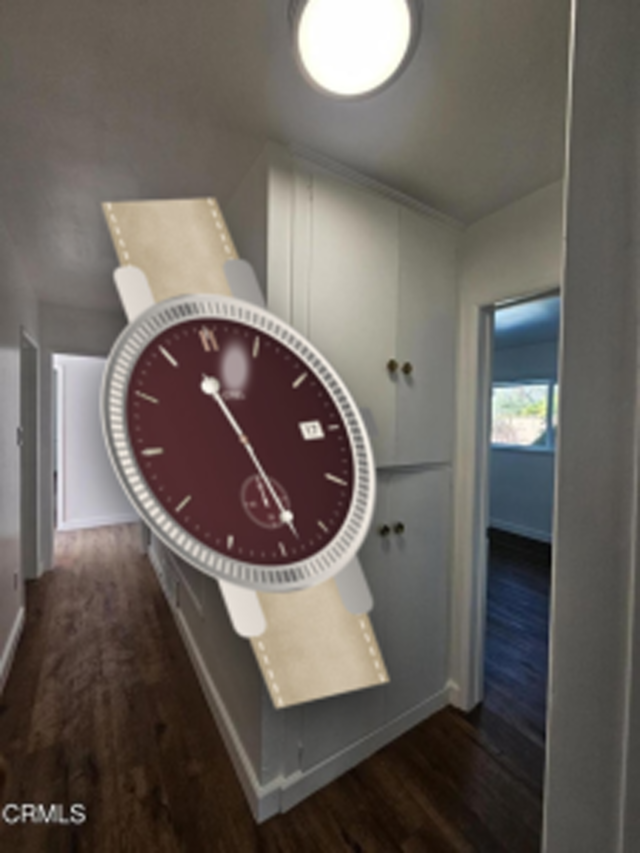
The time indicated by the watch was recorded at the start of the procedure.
11:28
